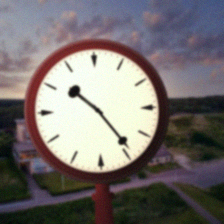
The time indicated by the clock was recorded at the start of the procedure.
10:24
